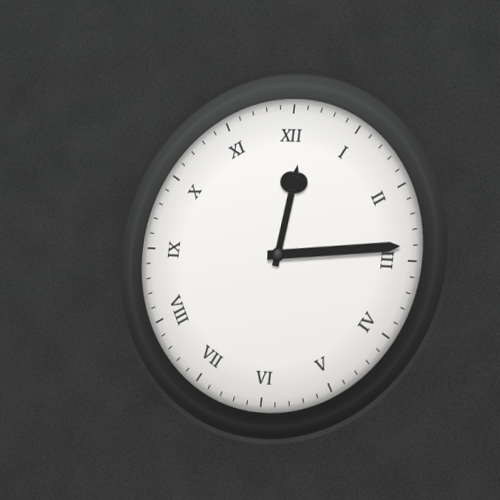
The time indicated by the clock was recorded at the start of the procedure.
12:14
